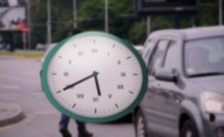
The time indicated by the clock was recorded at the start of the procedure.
5:40
